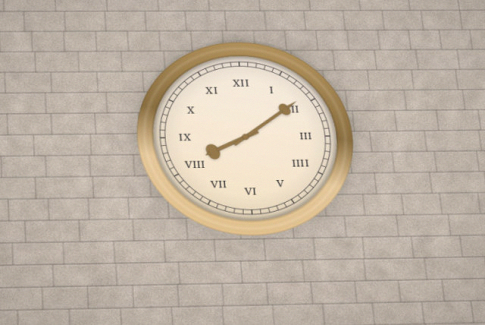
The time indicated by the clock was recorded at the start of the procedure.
8:09
